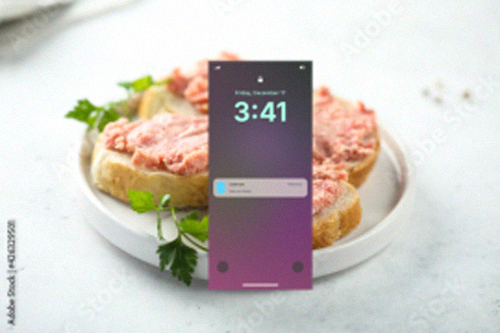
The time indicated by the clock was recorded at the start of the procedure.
3:41
